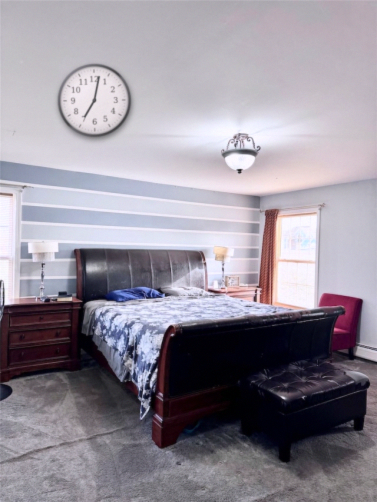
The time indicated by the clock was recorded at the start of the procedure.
7:02
